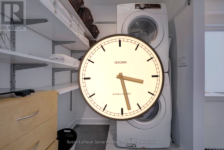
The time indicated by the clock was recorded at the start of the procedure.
3:28
